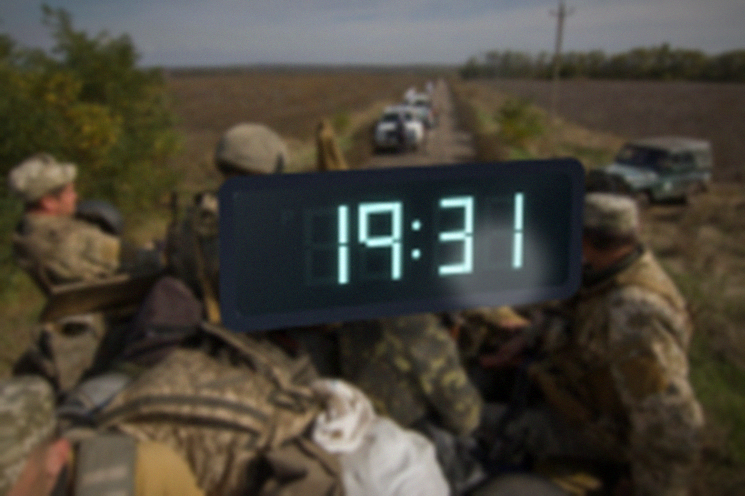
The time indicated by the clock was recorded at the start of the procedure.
19:31
